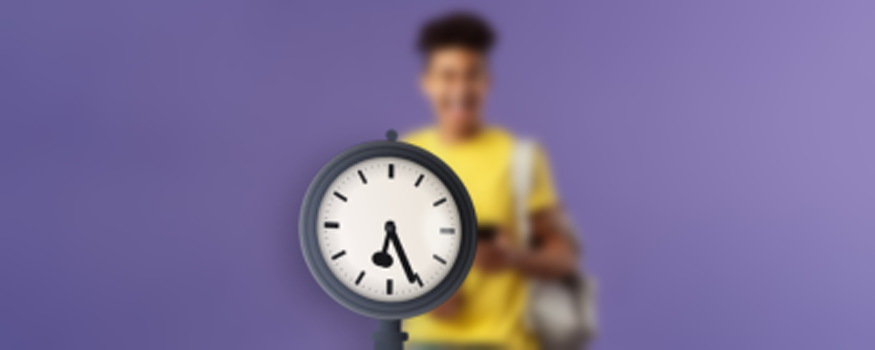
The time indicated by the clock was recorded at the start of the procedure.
6:26
